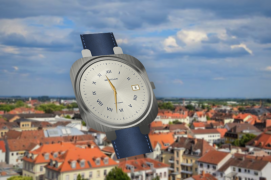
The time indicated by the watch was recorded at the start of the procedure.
11:32
